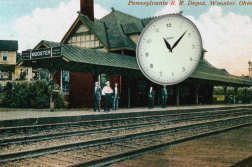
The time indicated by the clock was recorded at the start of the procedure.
11:08
